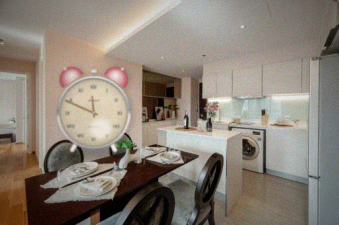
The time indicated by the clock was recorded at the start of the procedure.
11:49
